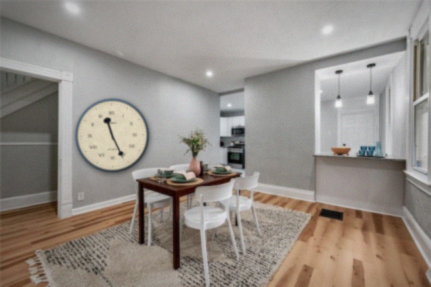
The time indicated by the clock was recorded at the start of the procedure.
11:26
